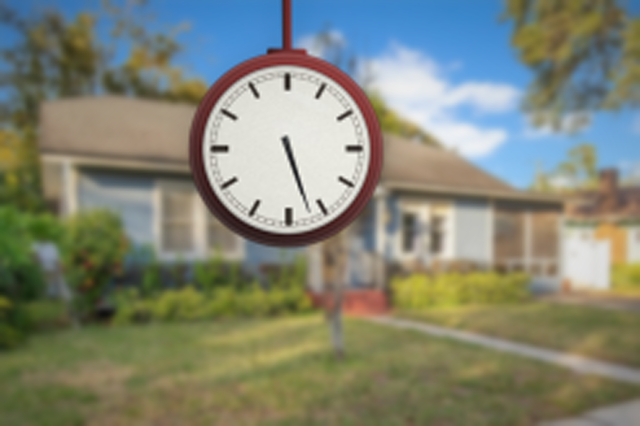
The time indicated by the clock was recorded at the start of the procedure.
5:27
